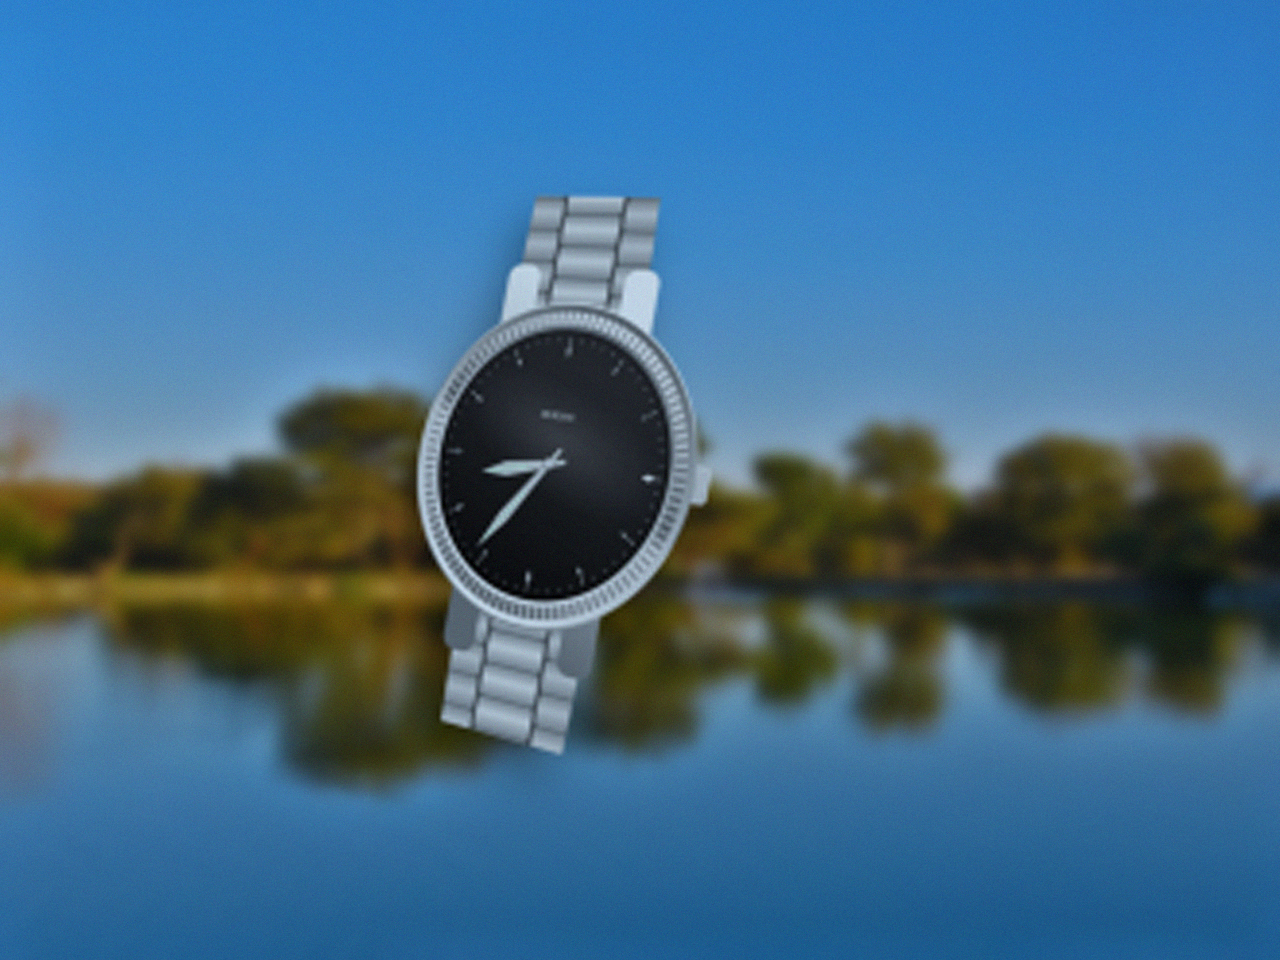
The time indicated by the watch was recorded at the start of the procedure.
8:36
